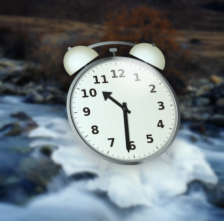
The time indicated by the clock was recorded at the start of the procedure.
10:31
